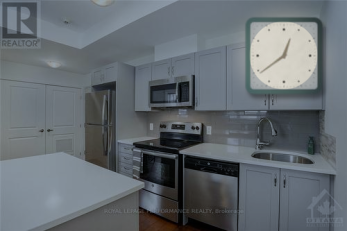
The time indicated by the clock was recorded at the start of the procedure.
12:39
